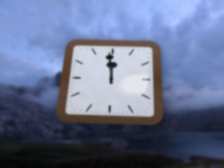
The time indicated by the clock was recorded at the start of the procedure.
11:59
